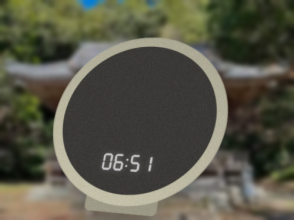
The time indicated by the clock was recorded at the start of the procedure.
6:51
